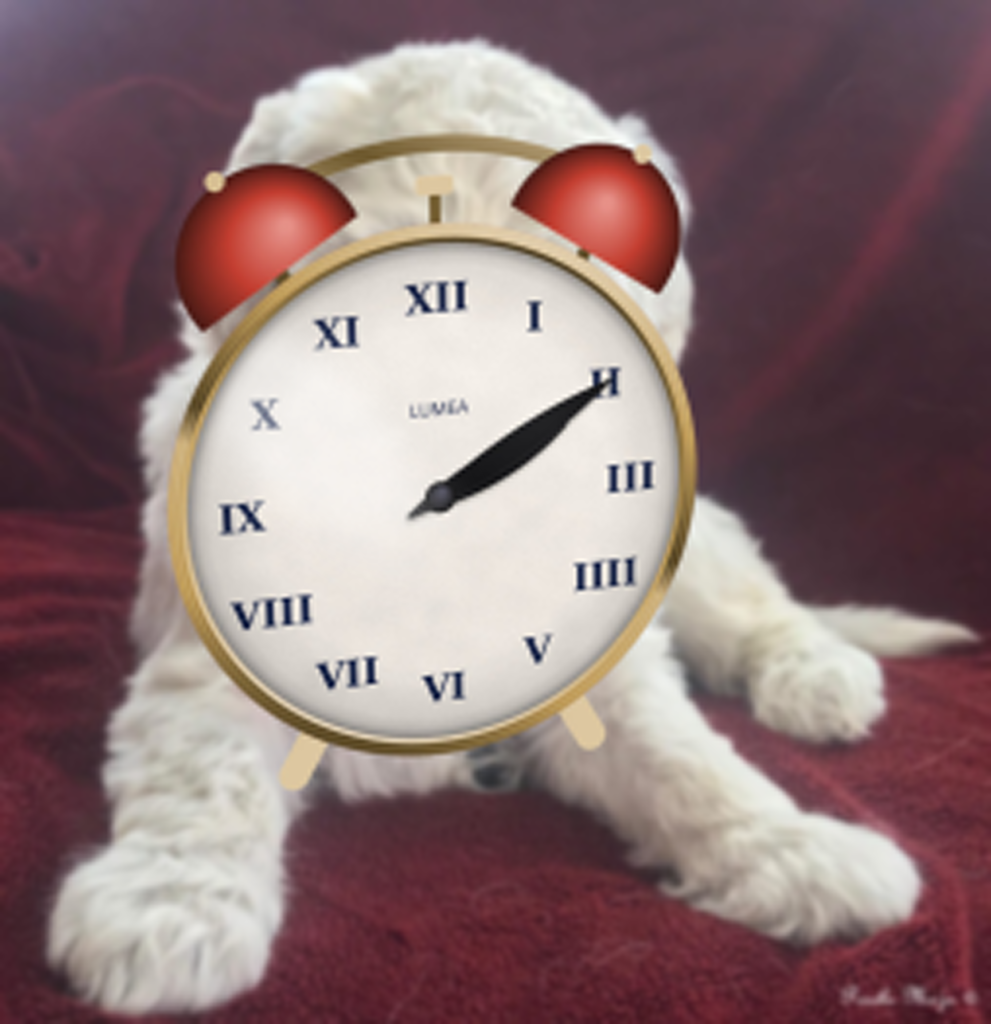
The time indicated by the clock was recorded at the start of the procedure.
2:10
